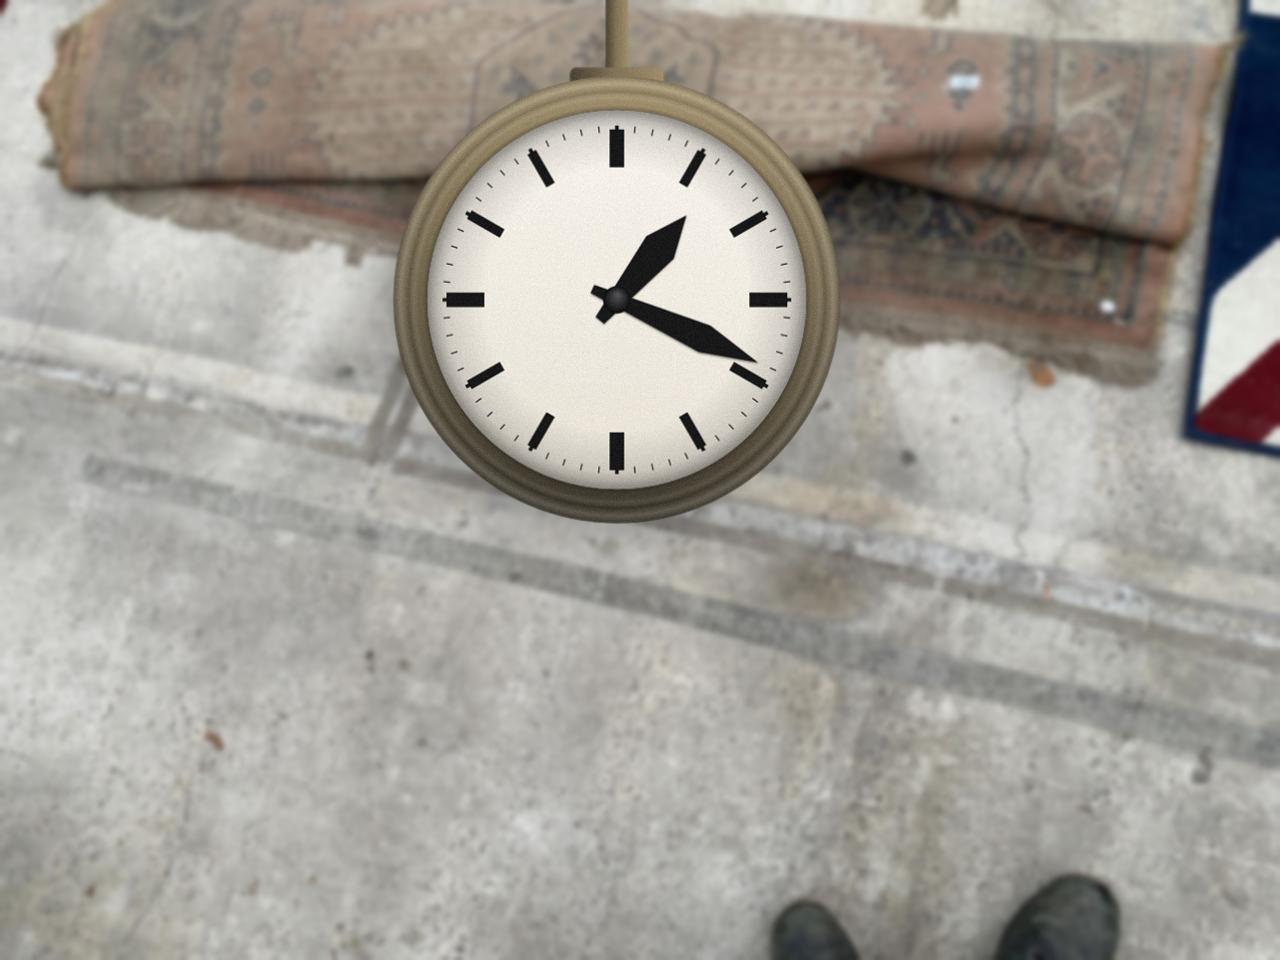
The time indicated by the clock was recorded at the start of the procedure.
1:19
